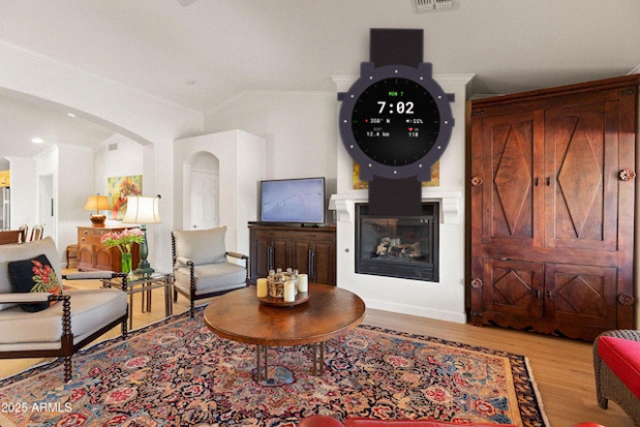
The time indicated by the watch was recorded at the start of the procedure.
7:02
